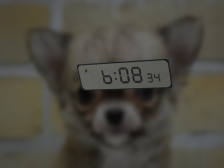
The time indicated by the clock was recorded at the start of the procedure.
6:08:34
